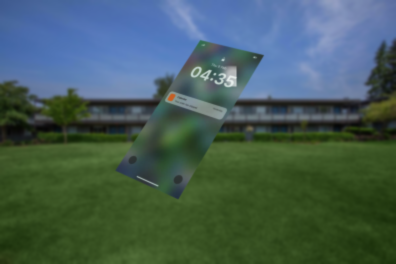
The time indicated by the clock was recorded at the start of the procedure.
4:35
